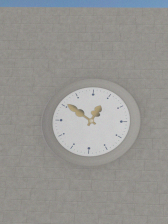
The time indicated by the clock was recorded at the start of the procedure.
12:51
